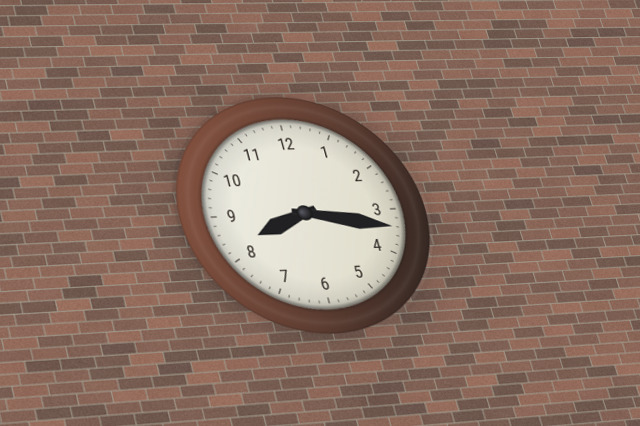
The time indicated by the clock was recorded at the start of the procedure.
8:17
